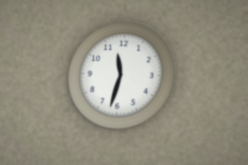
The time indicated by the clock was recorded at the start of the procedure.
11:32
